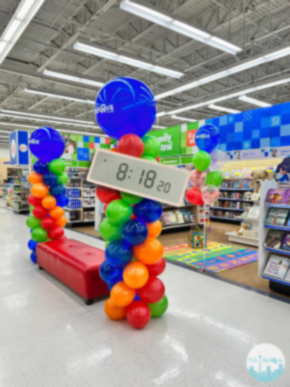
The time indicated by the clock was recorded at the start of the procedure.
8:18
